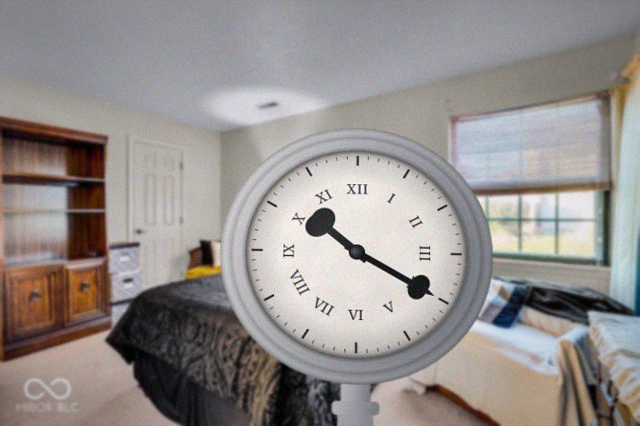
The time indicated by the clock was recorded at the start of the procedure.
10:20
